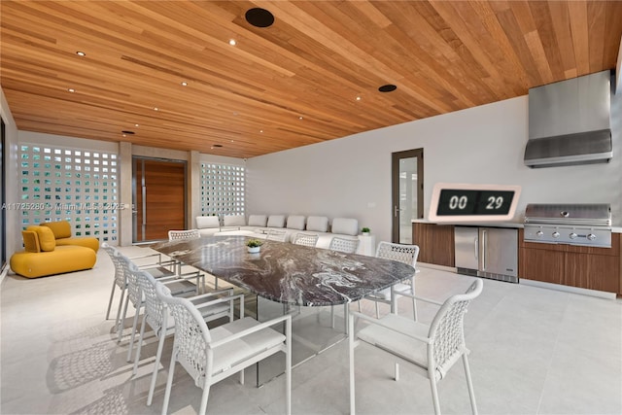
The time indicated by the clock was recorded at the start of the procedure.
0:29
